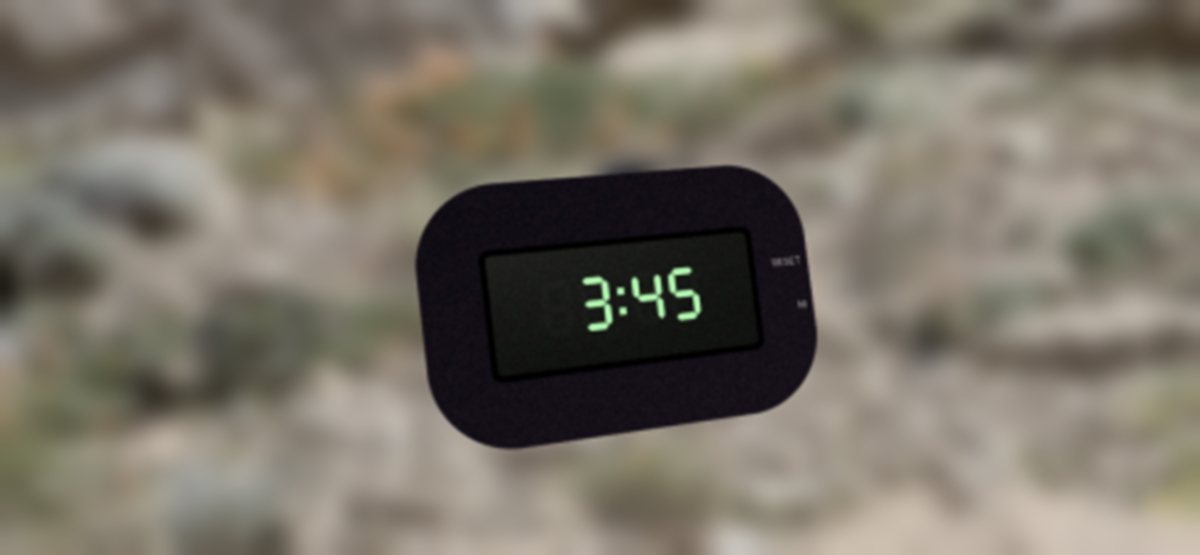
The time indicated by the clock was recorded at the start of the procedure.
3:45
